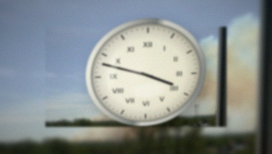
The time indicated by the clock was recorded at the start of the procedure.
3:48
